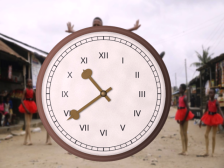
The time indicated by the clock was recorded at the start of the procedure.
10:39
